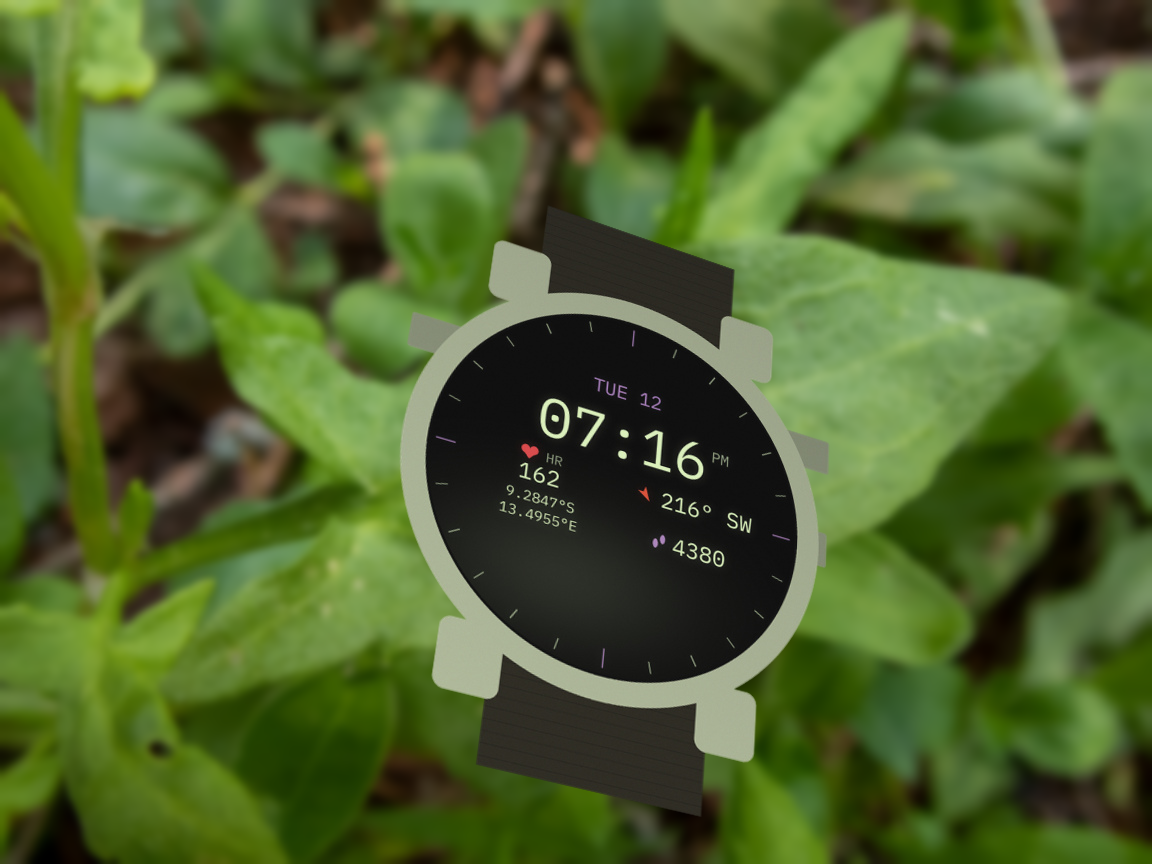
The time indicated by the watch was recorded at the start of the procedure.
7:16
